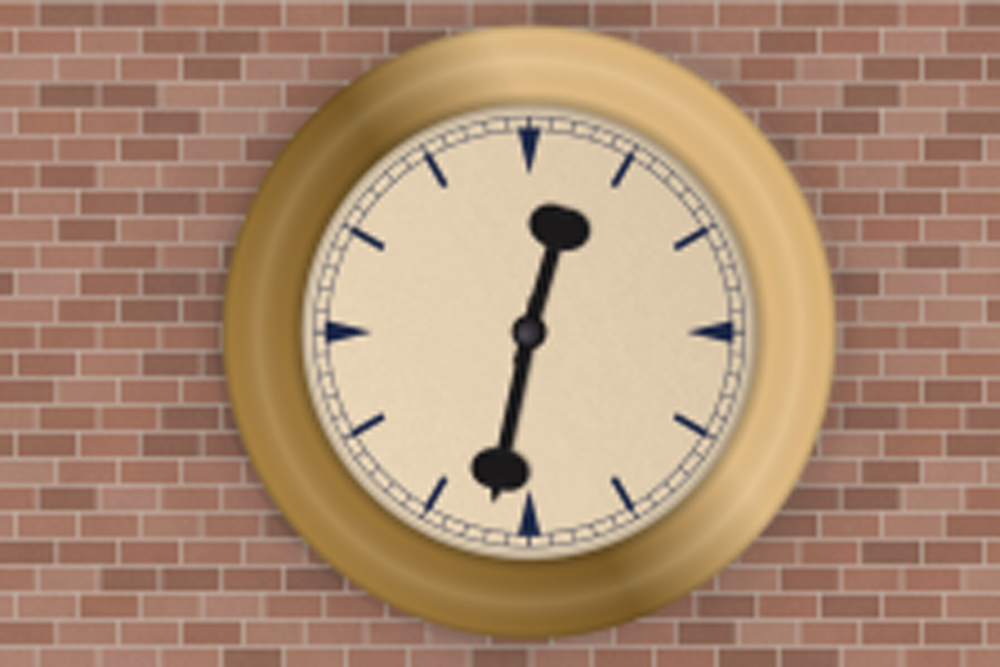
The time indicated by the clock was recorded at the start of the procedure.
12:32
